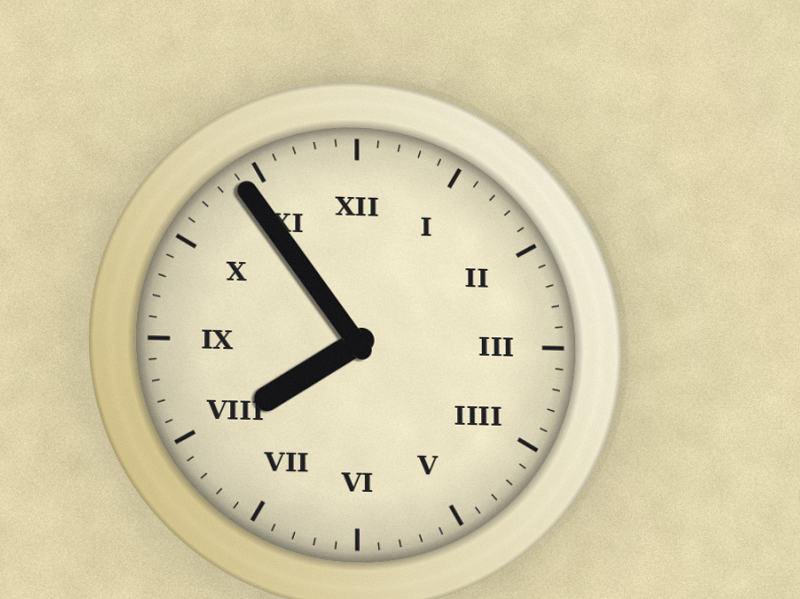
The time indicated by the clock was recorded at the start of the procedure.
7:54
